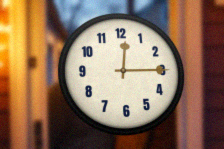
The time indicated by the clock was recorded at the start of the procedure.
12:15
